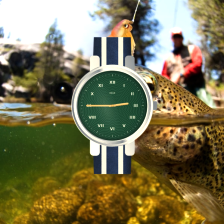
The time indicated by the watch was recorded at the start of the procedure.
2:45
